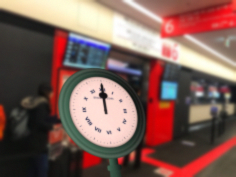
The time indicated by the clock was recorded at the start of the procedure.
12:00
